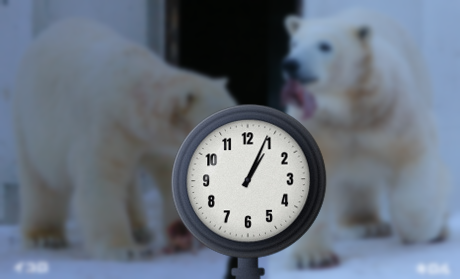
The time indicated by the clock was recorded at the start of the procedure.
1:04
